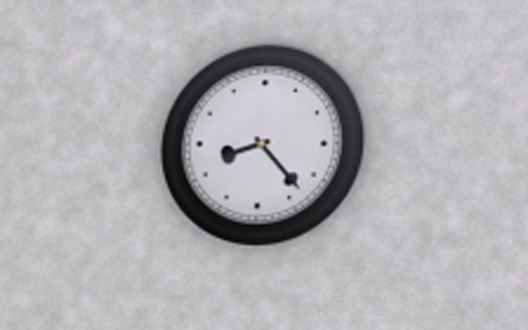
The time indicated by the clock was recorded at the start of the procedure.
8:23
